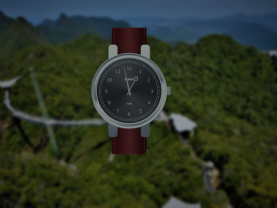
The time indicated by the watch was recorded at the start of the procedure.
12:58
